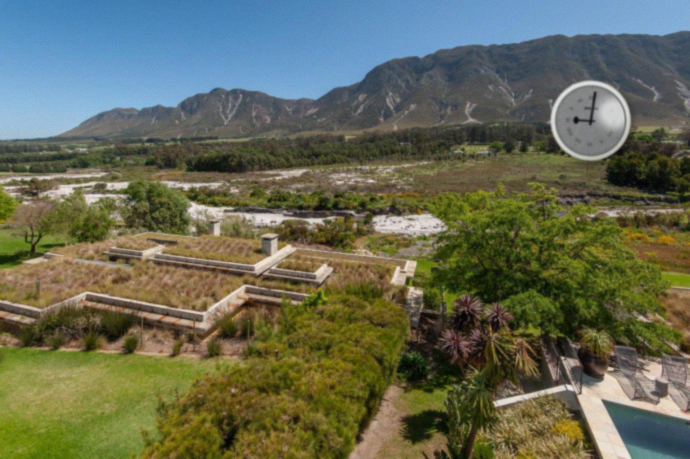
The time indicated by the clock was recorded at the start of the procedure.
9:01
